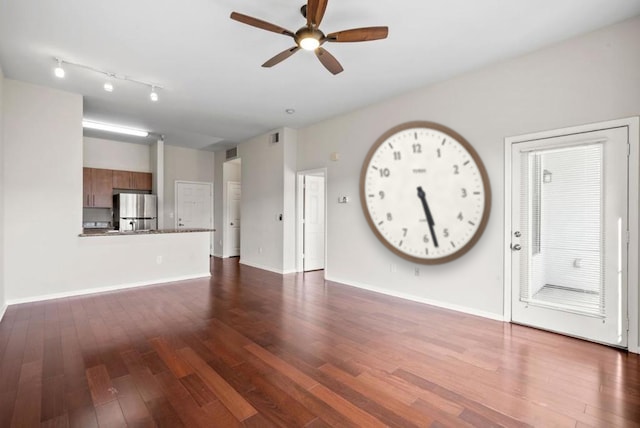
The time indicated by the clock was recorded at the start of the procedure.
5:28
